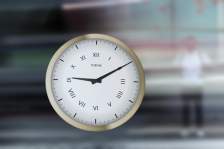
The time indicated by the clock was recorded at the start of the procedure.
9:10
